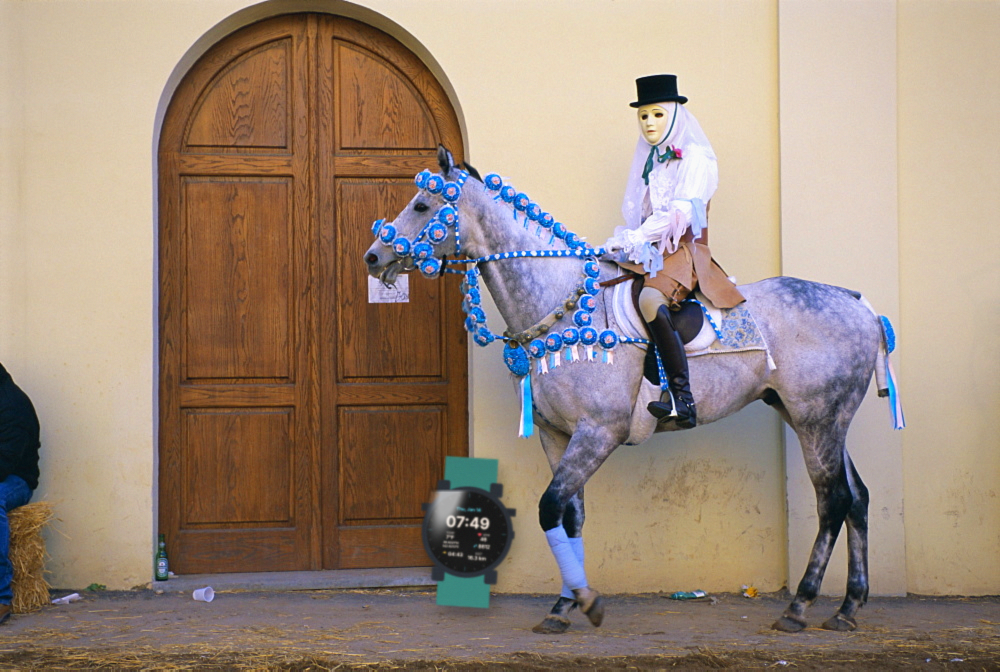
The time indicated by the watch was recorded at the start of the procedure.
7:49
